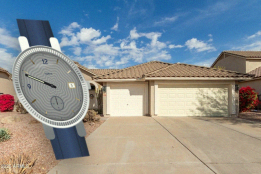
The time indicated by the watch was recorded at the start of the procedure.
9:49
